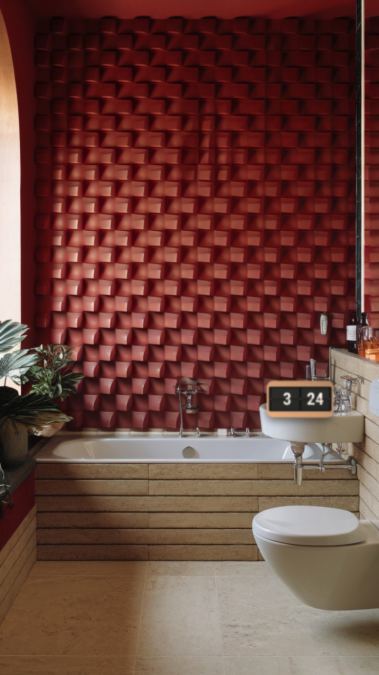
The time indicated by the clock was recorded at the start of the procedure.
3:24
